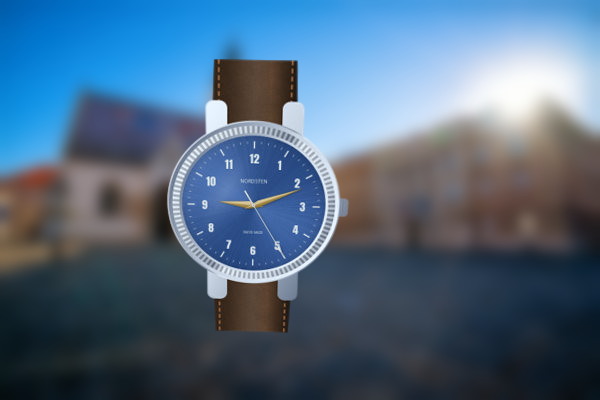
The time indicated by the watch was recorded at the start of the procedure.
9:11:25
